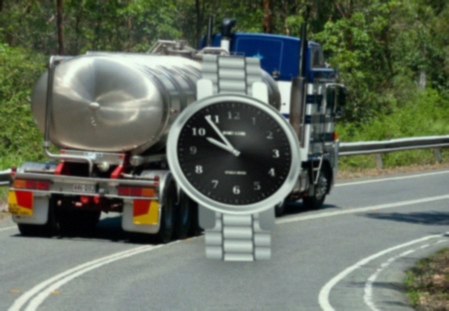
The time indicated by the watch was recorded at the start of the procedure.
9:54
